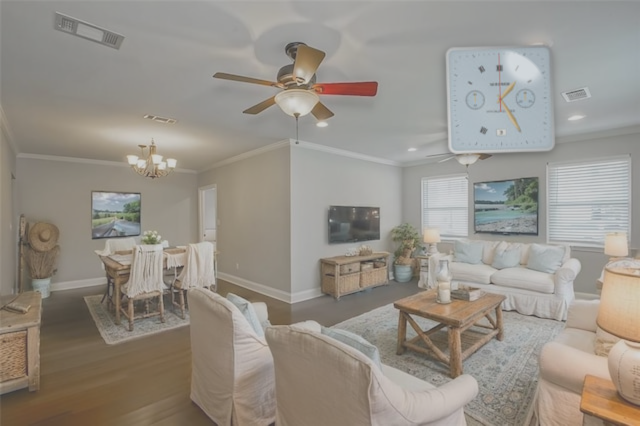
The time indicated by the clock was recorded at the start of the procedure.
1:25
